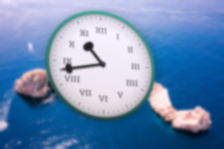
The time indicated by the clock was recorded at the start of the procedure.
10:43
